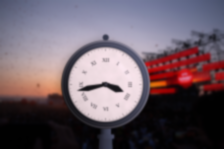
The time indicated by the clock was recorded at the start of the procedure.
3:43
